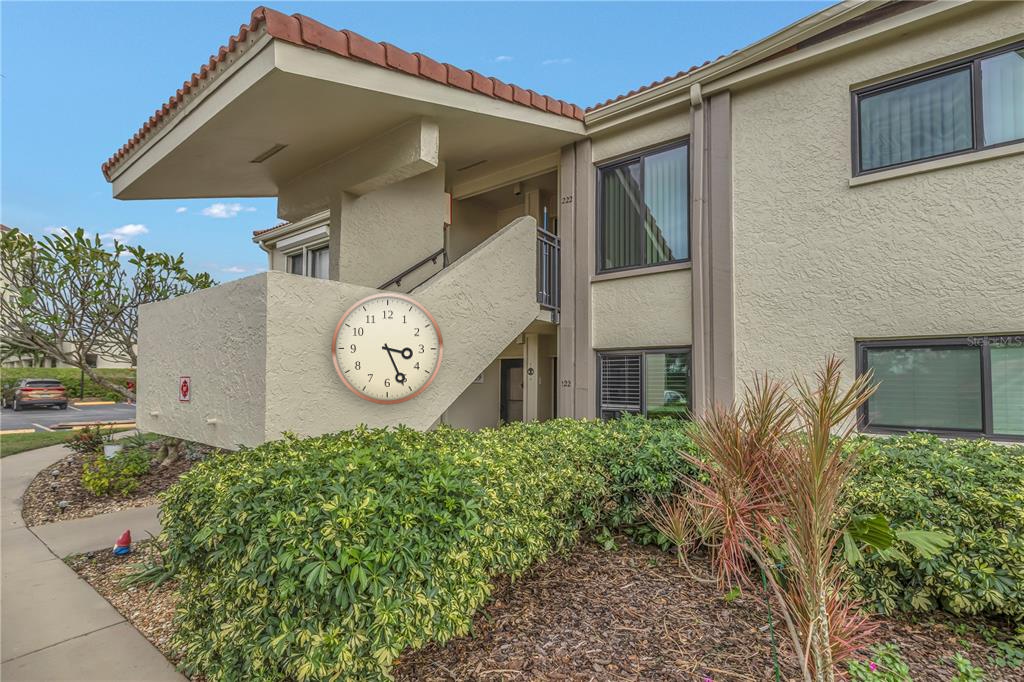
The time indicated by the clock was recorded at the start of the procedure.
3:26
